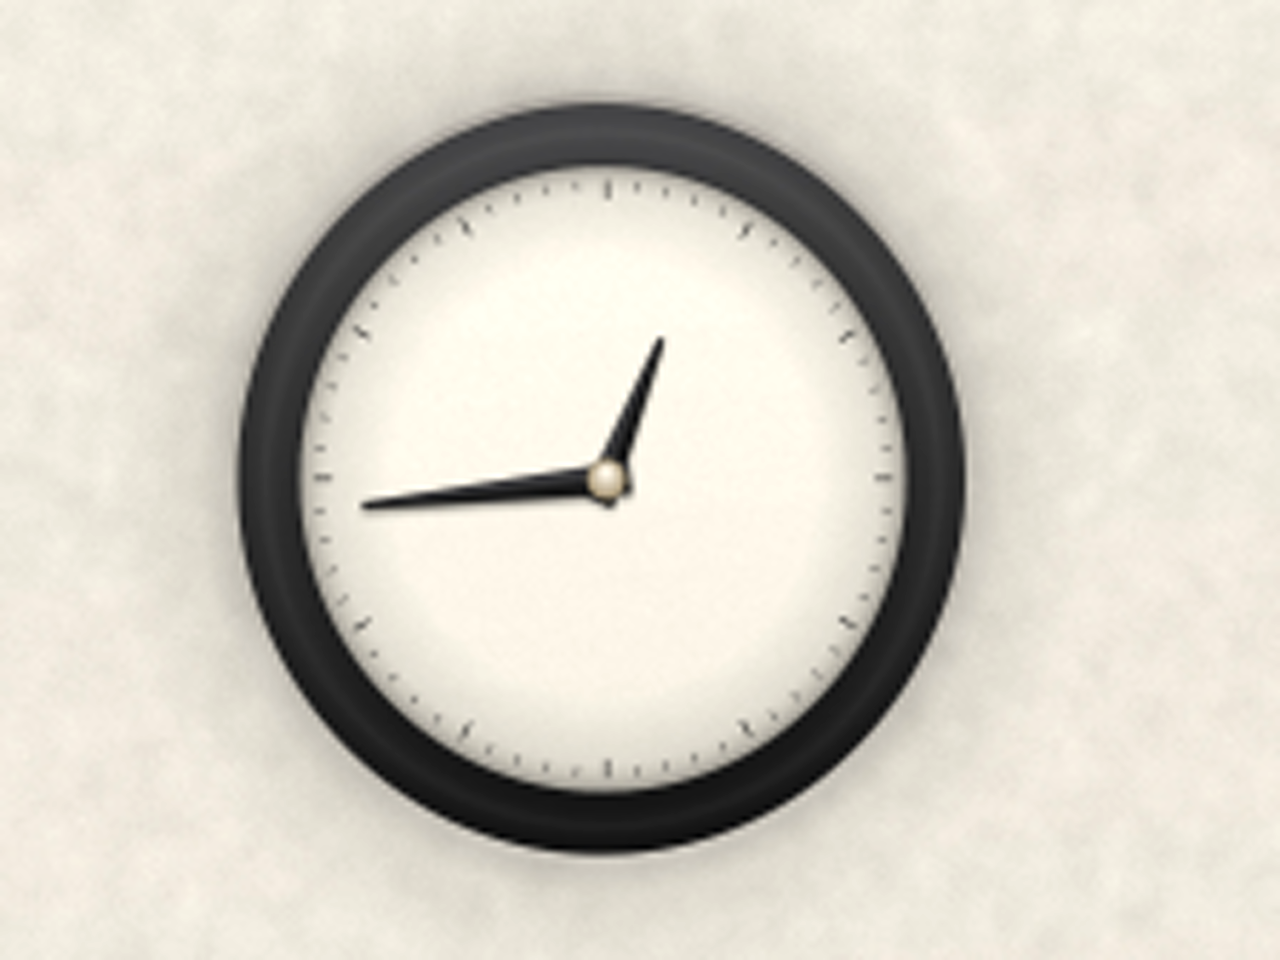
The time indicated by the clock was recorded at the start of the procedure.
12:44
